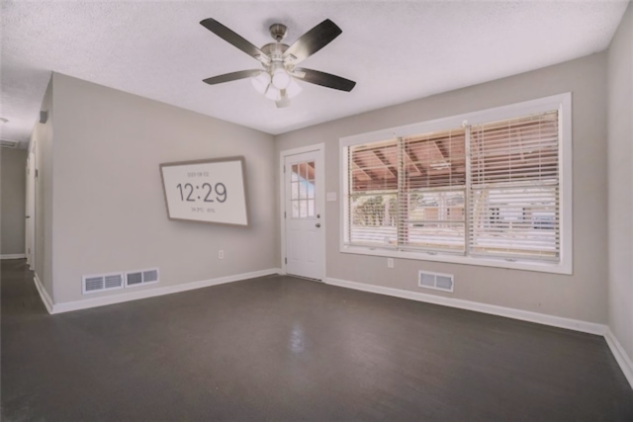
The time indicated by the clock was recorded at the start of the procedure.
12:29
